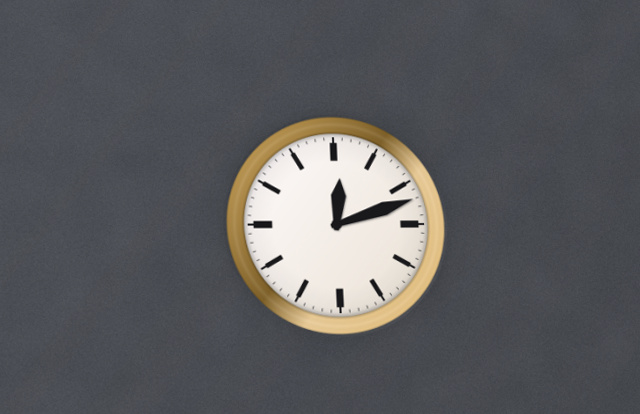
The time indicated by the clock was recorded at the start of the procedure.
12:12
